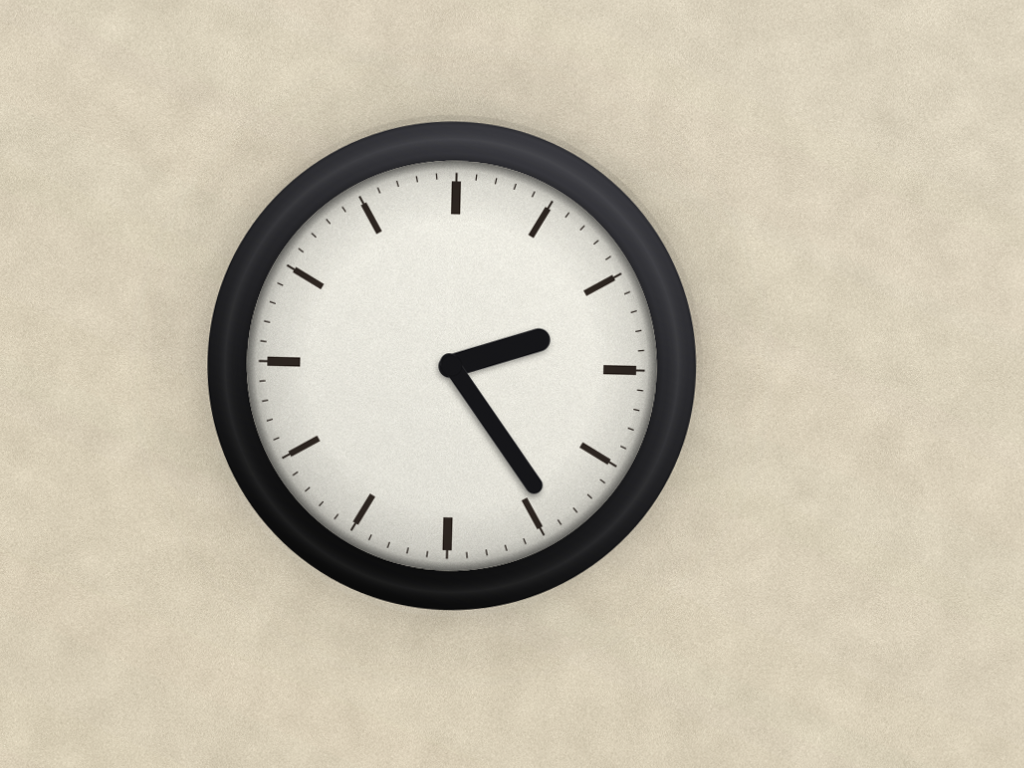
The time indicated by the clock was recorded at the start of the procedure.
2:24
